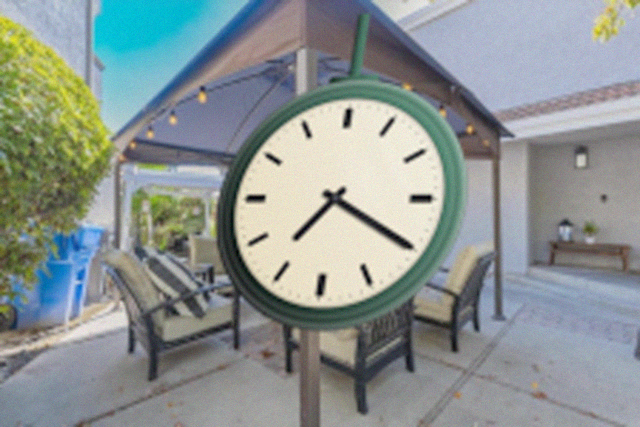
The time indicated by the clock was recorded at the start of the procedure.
7:20
